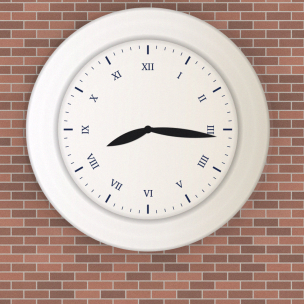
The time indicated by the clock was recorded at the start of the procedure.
8:16
